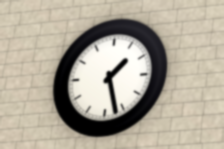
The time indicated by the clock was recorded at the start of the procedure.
1:27
